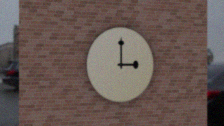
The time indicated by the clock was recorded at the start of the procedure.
3:00
